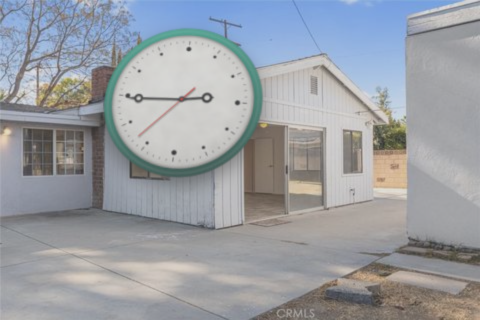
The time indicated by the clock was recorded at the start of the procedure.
2:44:37
